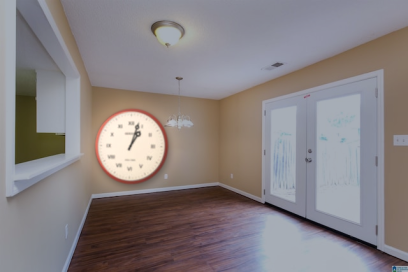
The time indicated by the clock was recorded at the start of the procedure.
1:03
